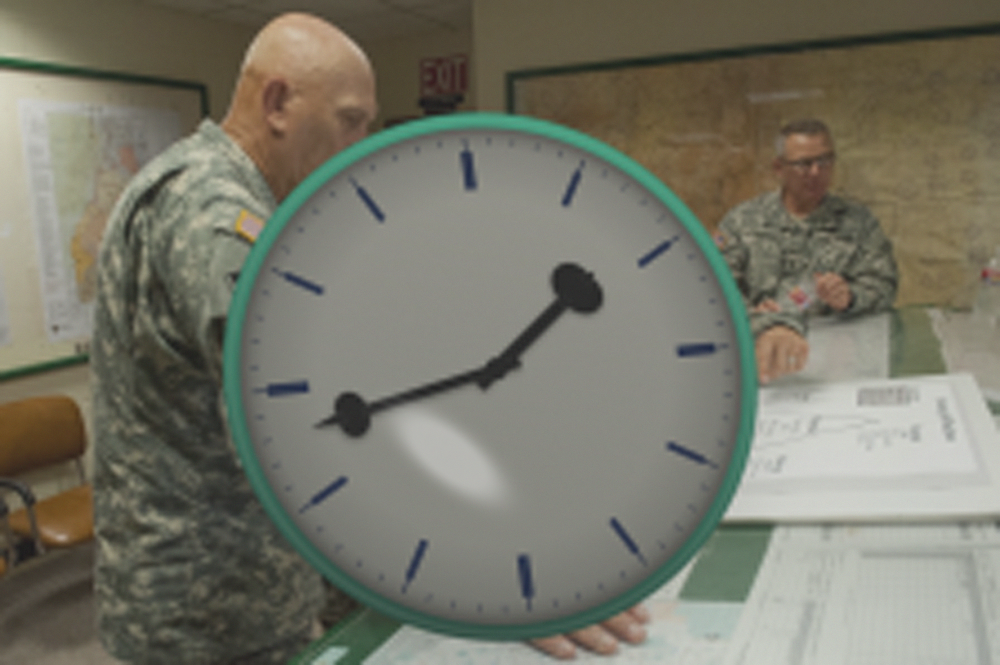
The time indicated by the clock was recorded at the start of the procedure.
1:43
